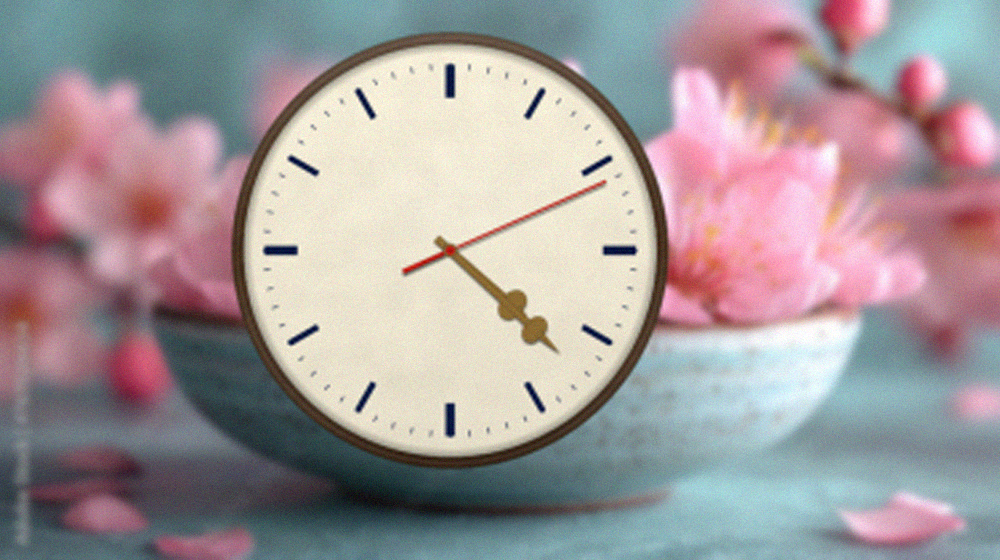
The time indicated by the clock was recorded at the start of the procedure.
4:22:11
